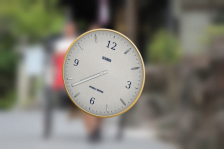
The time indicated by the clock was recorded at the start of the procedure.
7:38
